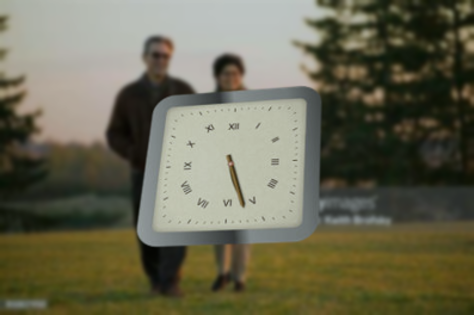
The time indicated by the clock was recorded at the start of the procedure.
5:27
